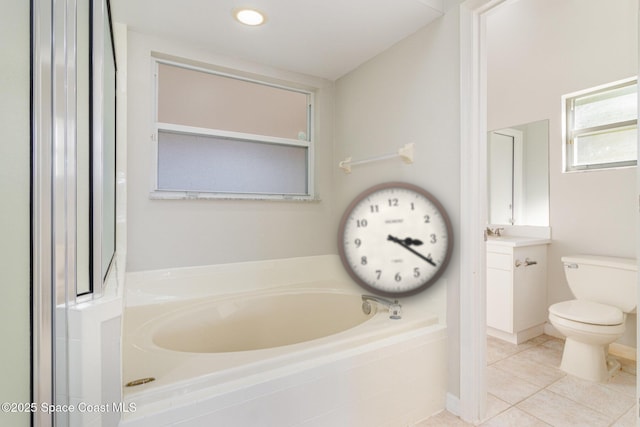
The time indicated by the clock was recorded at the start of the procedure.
3:21
